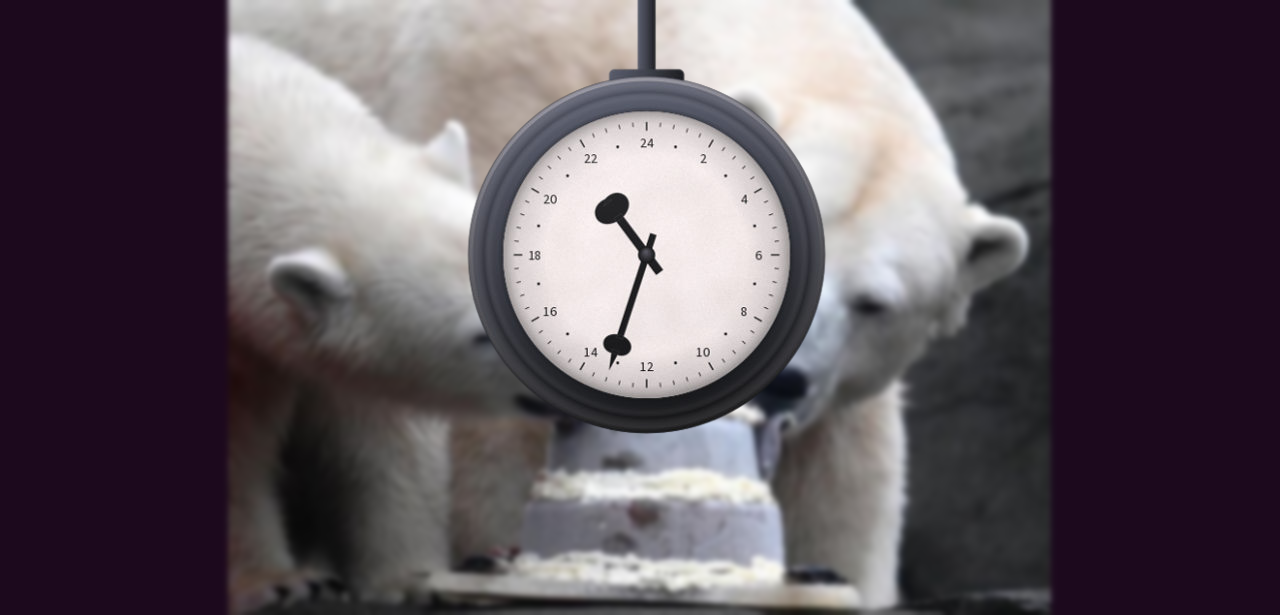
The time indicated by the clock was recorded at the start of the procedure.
21:33
